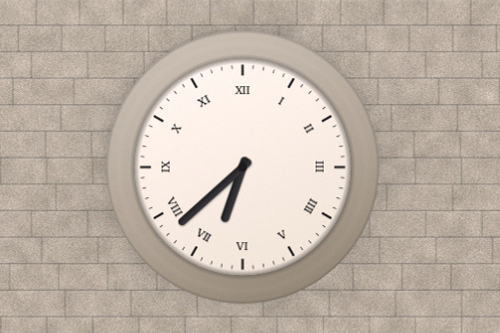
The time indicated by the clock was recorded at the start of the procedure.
6:38
